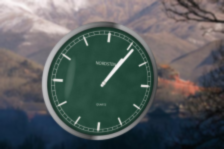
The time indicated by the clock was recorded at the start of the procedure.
1:06
